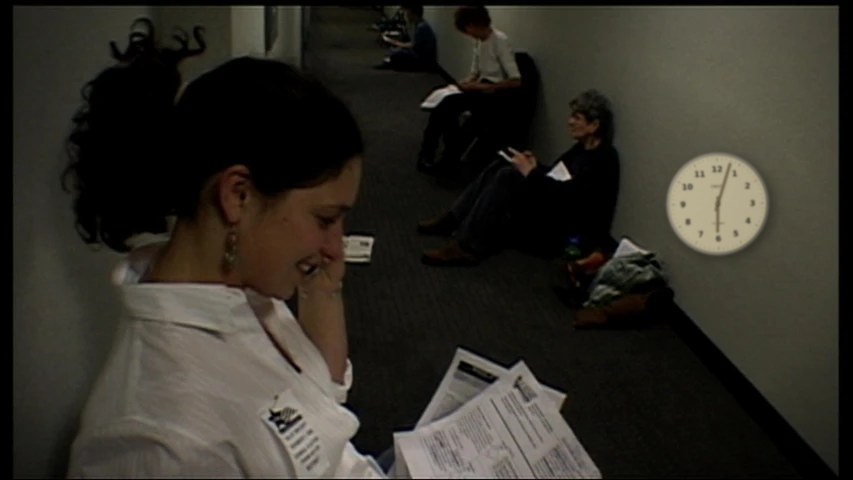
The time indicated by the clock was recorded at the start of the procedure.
6:03
